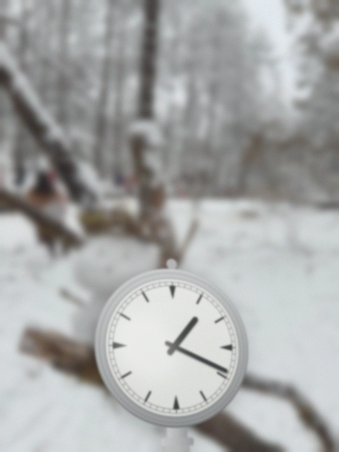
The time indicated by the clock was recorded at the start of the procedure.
1:19
